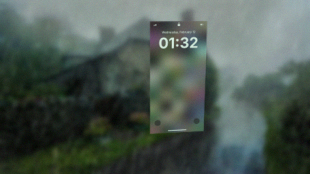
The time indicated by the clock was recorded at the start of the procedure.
1:32
